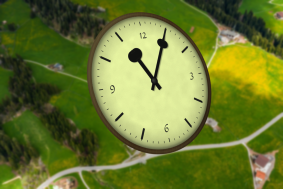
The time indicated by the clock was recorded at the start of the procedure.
11:05
